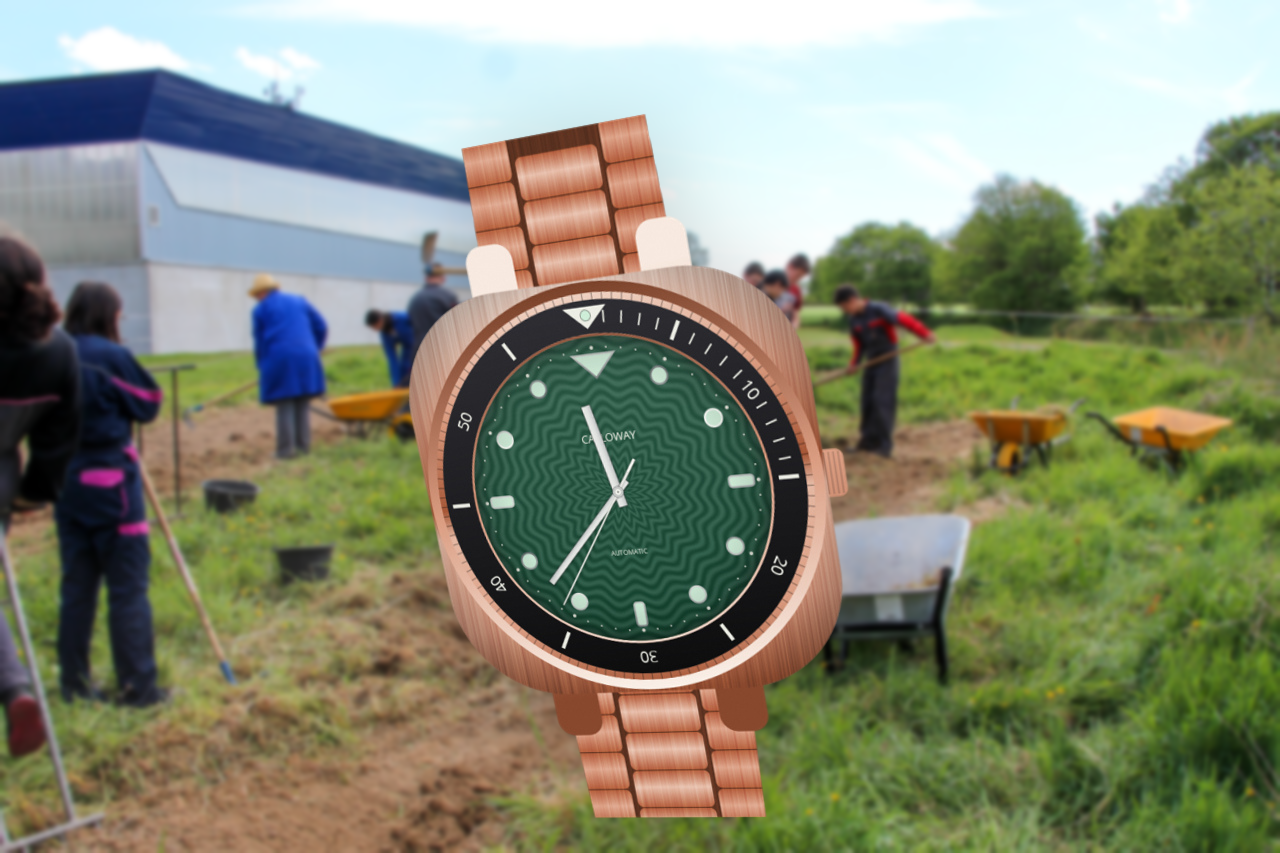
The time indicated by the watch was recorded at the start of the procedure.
11:37:36
